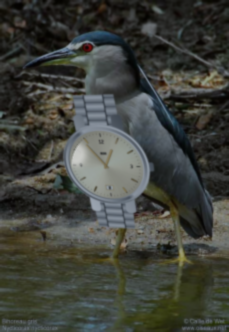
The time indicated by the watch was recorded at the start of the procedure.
12:54
